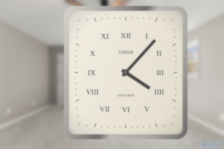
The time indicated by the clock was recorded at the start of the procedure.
4:07
